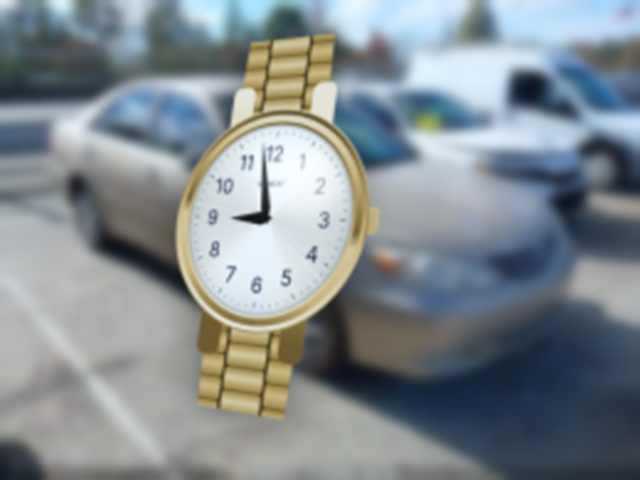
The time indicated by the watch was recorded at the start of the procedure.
8:58
